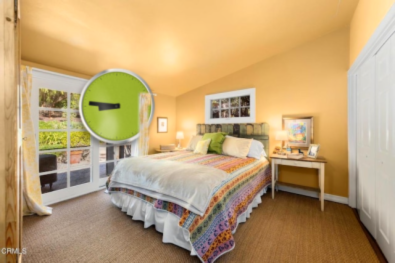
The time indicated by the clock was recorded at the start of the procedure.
8:46
